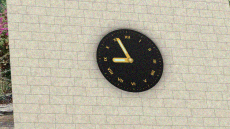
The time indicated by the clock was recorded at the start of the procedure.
8:56
